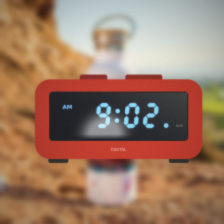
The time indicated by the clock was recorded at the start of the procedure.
9:02
